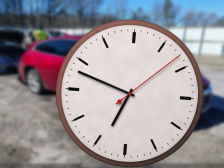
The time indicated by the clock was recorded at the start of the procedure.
6:48:08
